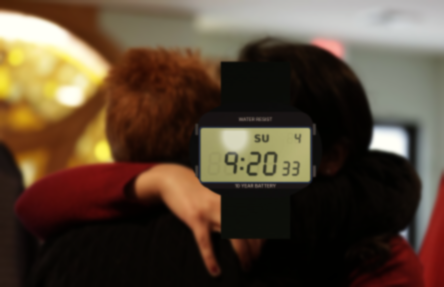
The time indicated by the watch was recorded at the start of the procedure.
9:20:33
